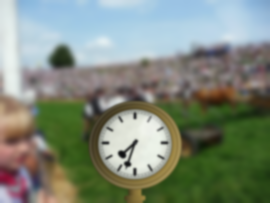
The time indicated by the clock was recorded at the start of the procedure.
7:33
